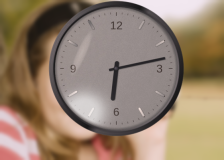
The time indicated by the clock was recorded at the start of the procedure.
6:13
